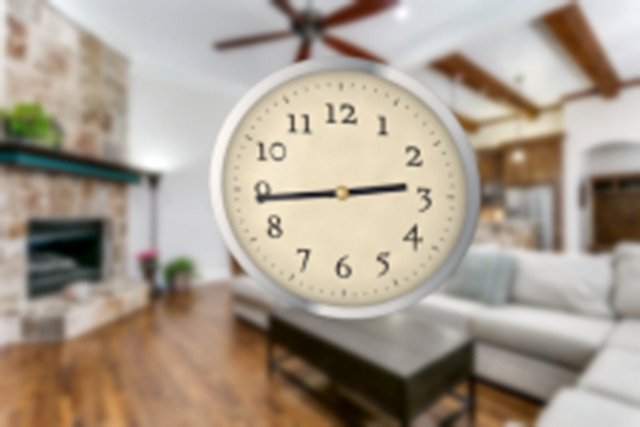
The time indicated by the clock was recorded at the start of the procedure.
2:44
